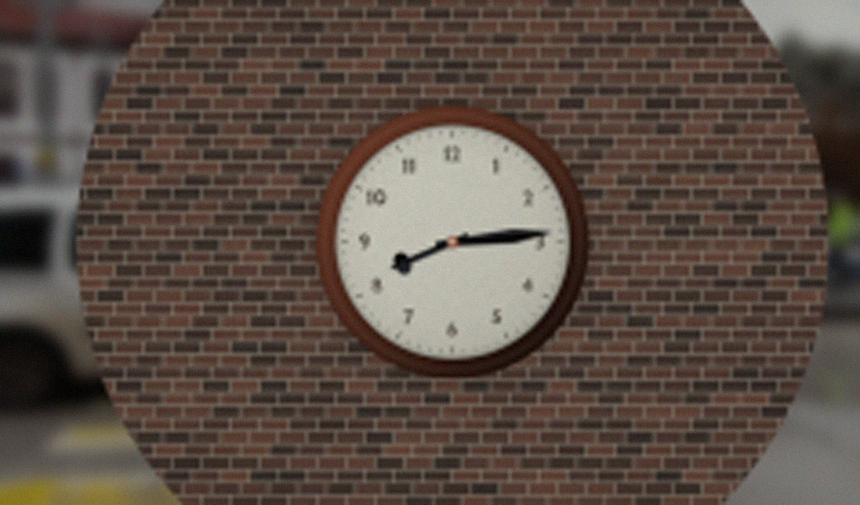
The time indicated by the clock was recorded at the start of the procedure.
8:14
